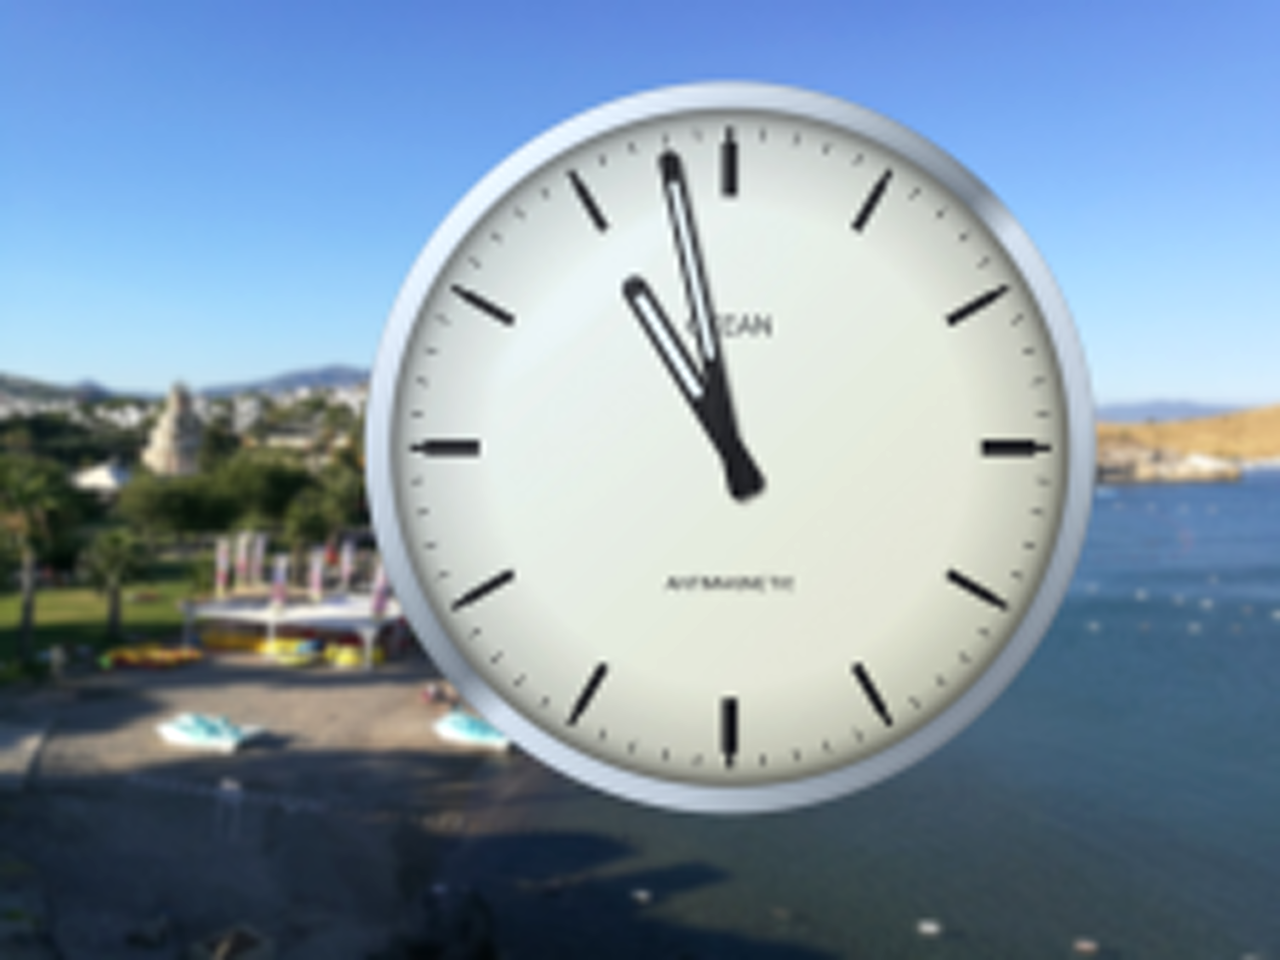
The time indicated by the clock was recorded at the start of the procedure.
10:58
